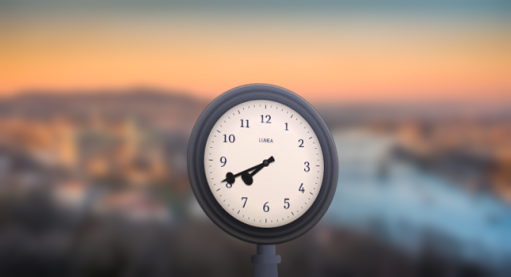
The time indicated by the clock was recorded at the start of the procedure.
7:41
